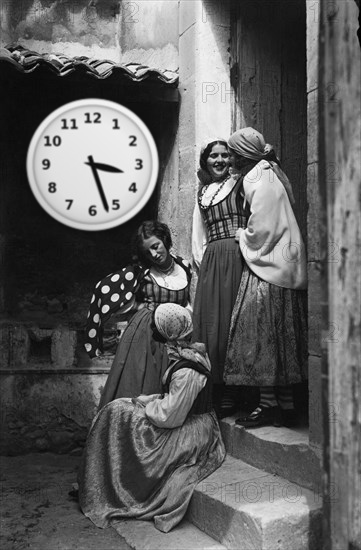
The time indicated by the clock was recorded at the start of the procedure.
3:27
